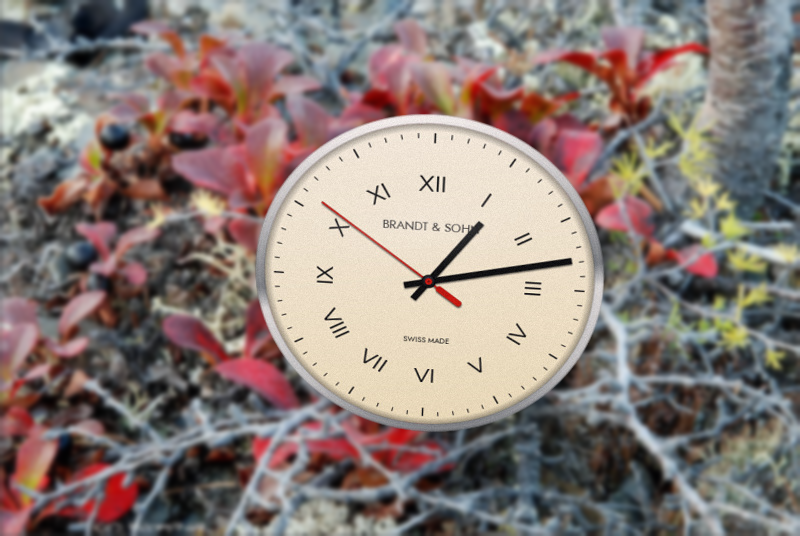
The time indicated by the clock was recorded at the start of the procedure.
1:12:51
